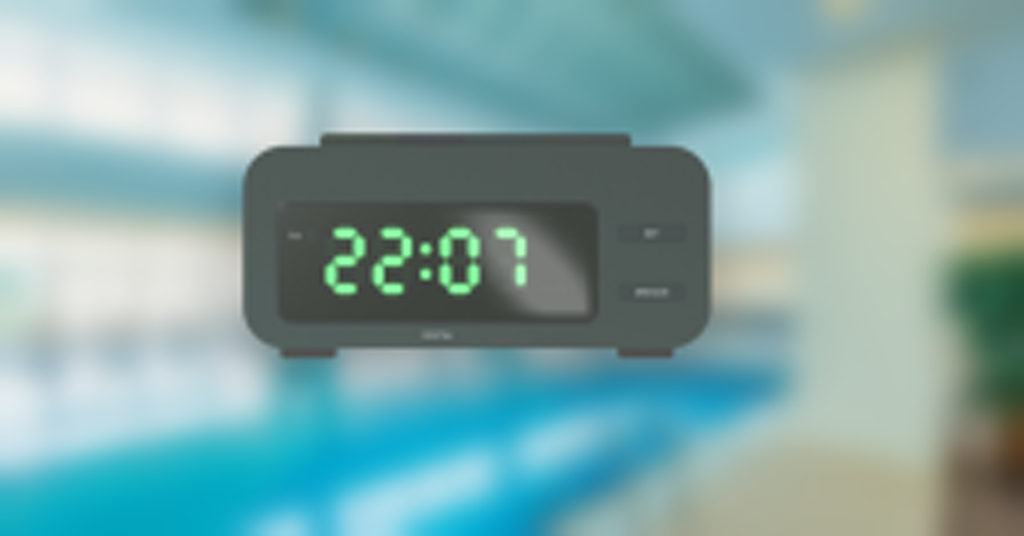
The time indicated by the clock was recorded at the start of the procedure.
22:07
